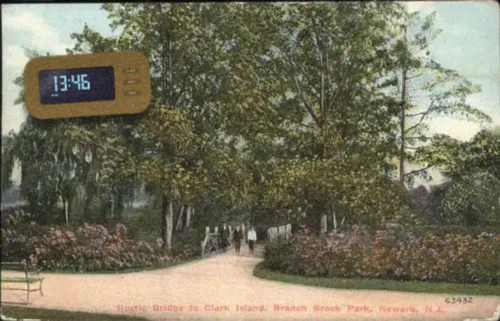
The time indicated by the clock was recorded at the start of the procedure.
13:46
